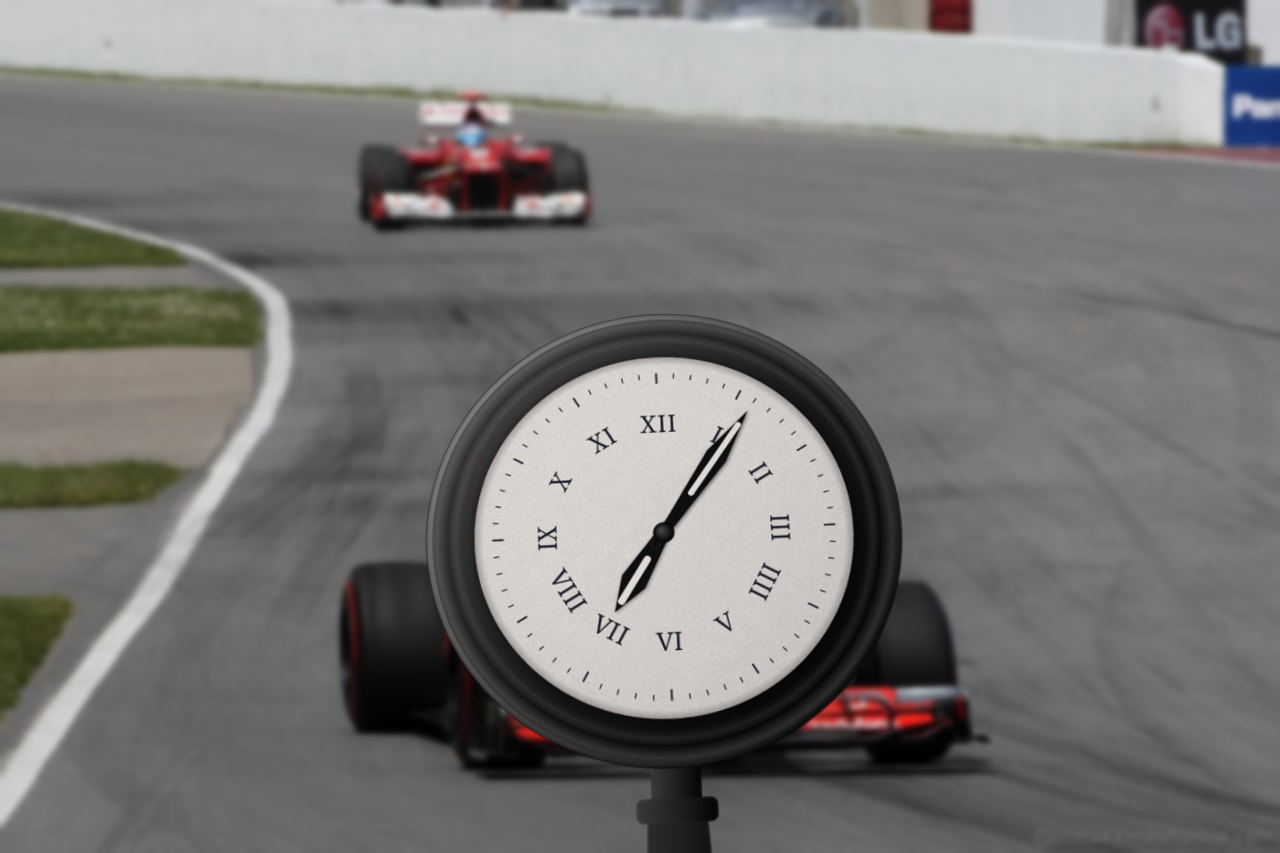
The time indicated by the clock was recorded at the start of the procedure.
7:06
